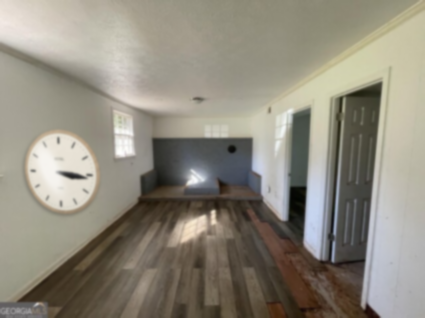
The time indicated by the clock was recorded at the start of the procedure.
3:16
